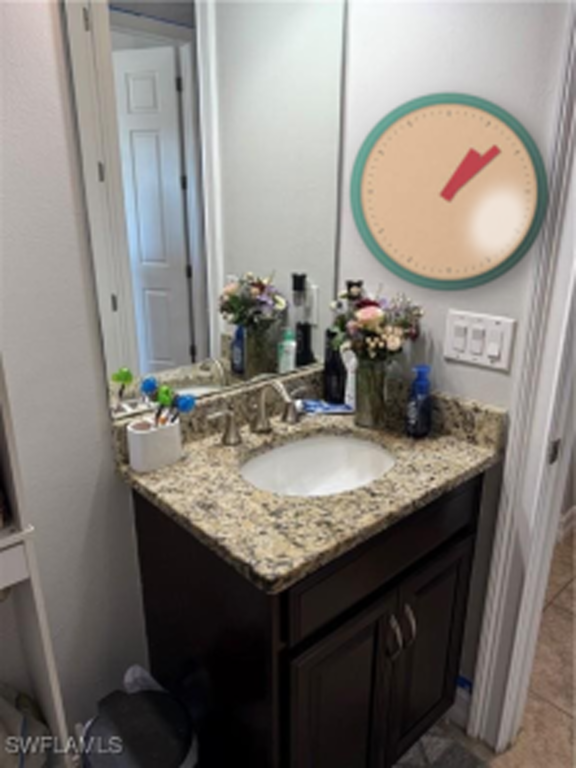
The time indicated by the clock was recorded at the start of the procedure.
1:08
